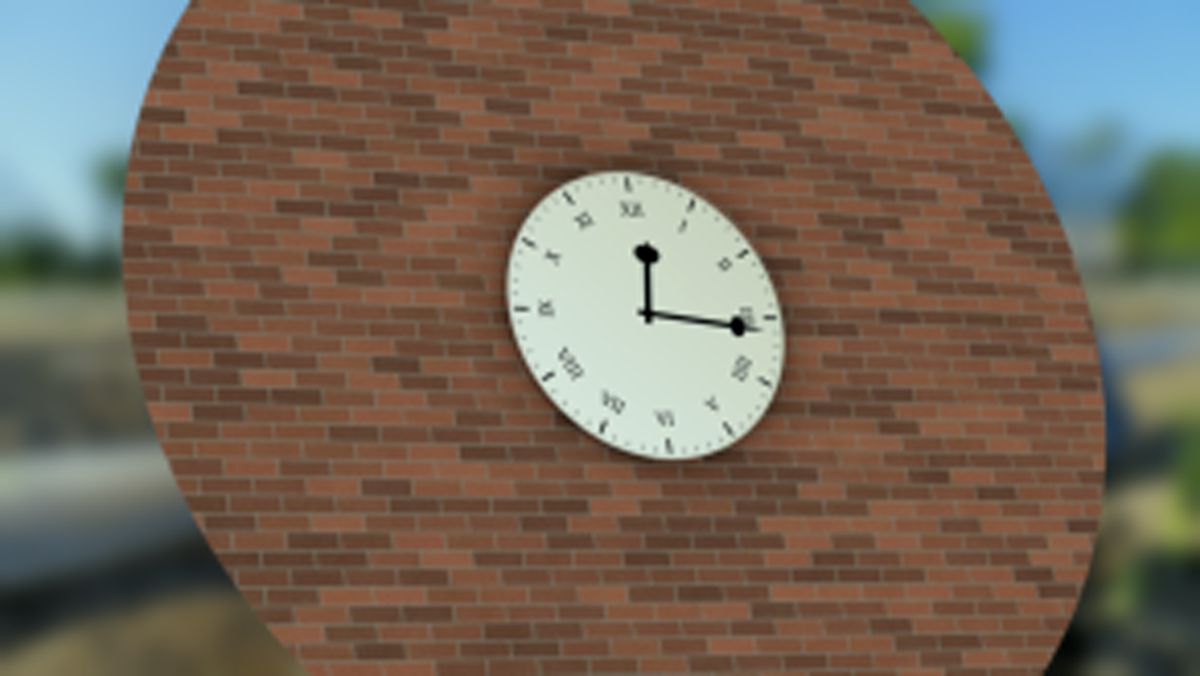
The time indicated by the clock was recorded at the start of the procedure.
12:16
